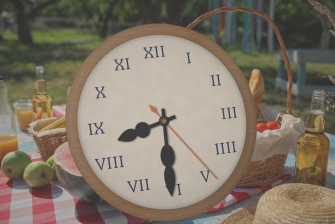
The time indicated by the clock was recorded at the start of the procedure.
8:30:24
